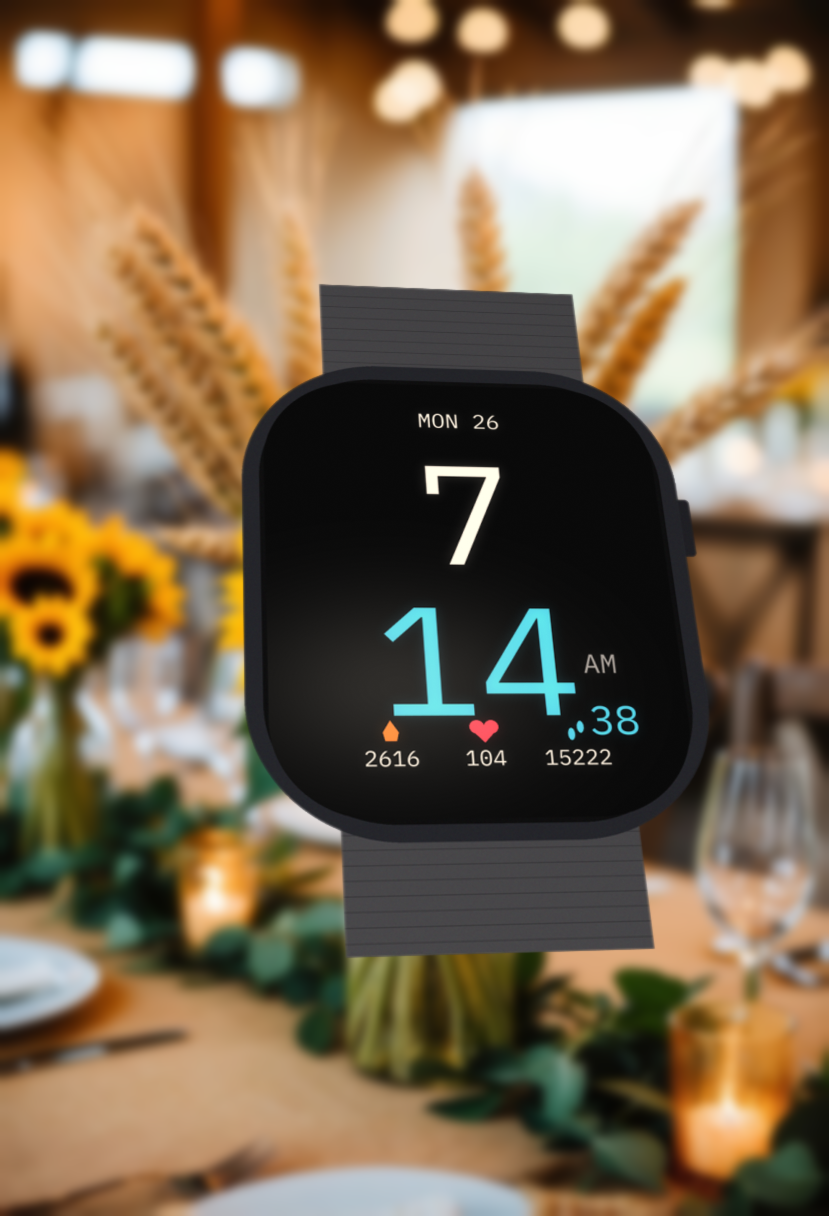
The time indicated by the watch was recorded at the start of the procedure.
7:14:38
